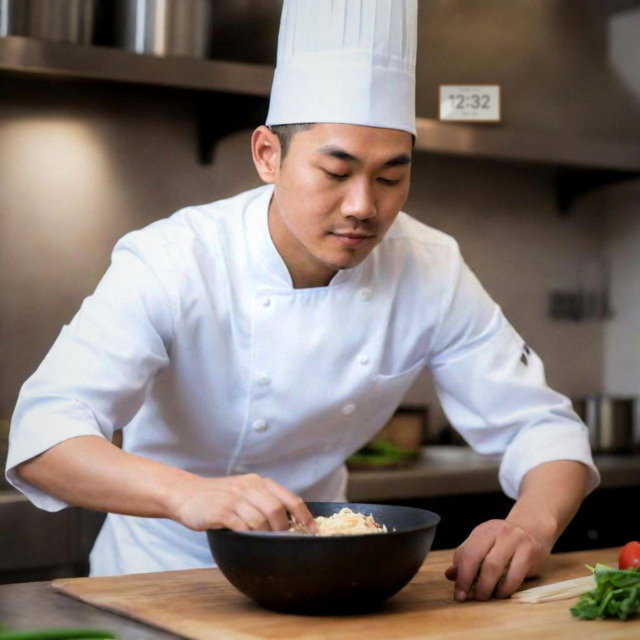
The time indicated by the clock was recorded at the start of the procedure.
12:32
